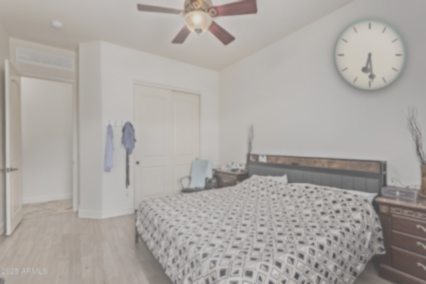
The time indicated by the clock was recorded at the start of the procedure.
6:29
